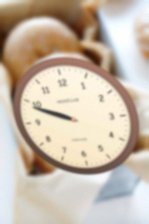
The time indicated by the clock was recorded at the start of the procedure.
9:49
